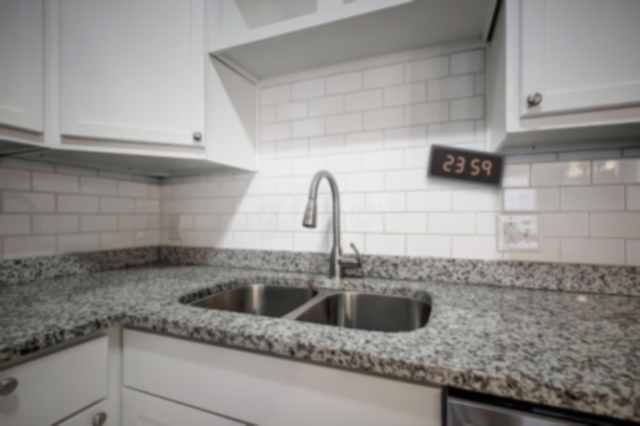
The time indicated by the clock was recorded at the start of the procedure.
23:59
